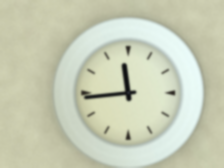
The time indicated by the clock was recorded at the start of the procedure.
11:44
